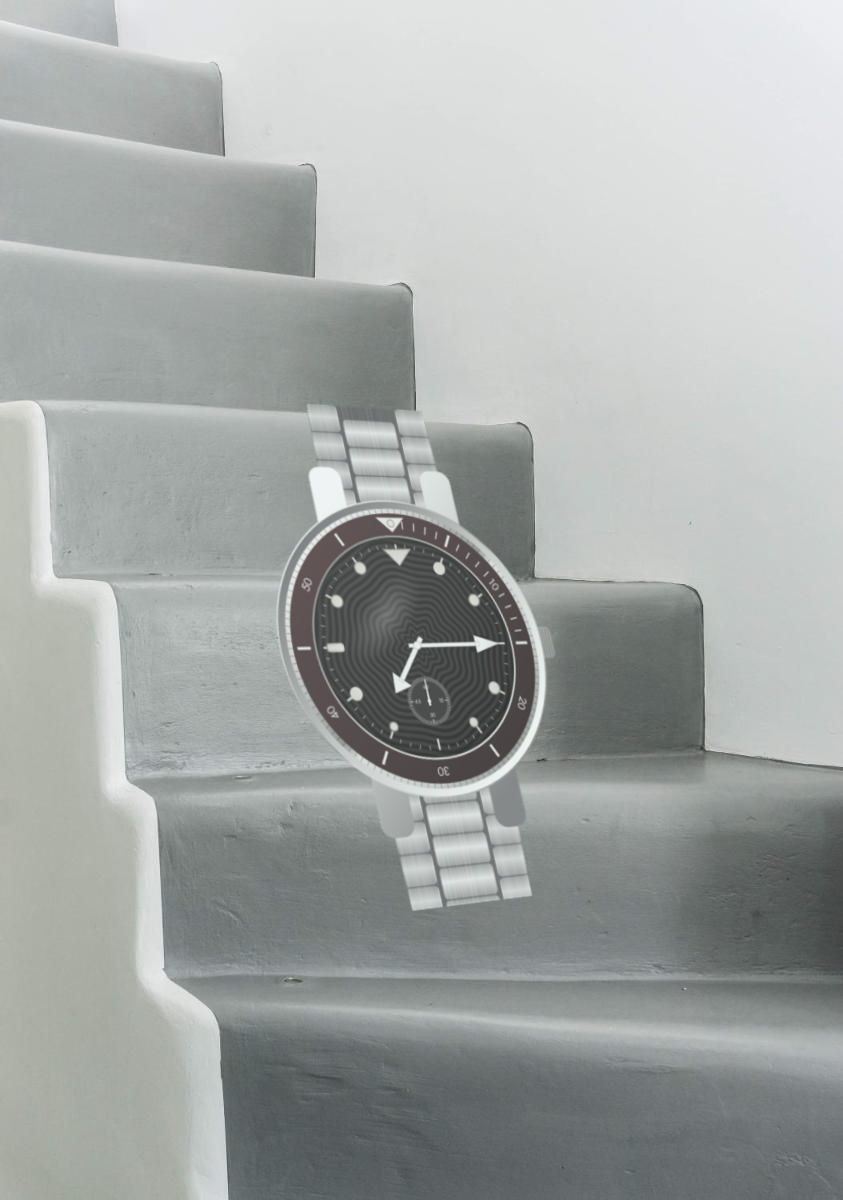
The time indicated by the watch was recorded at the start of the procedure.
7:15
